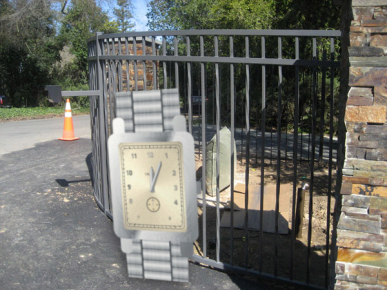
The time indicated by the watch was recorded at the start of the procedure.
12:04
